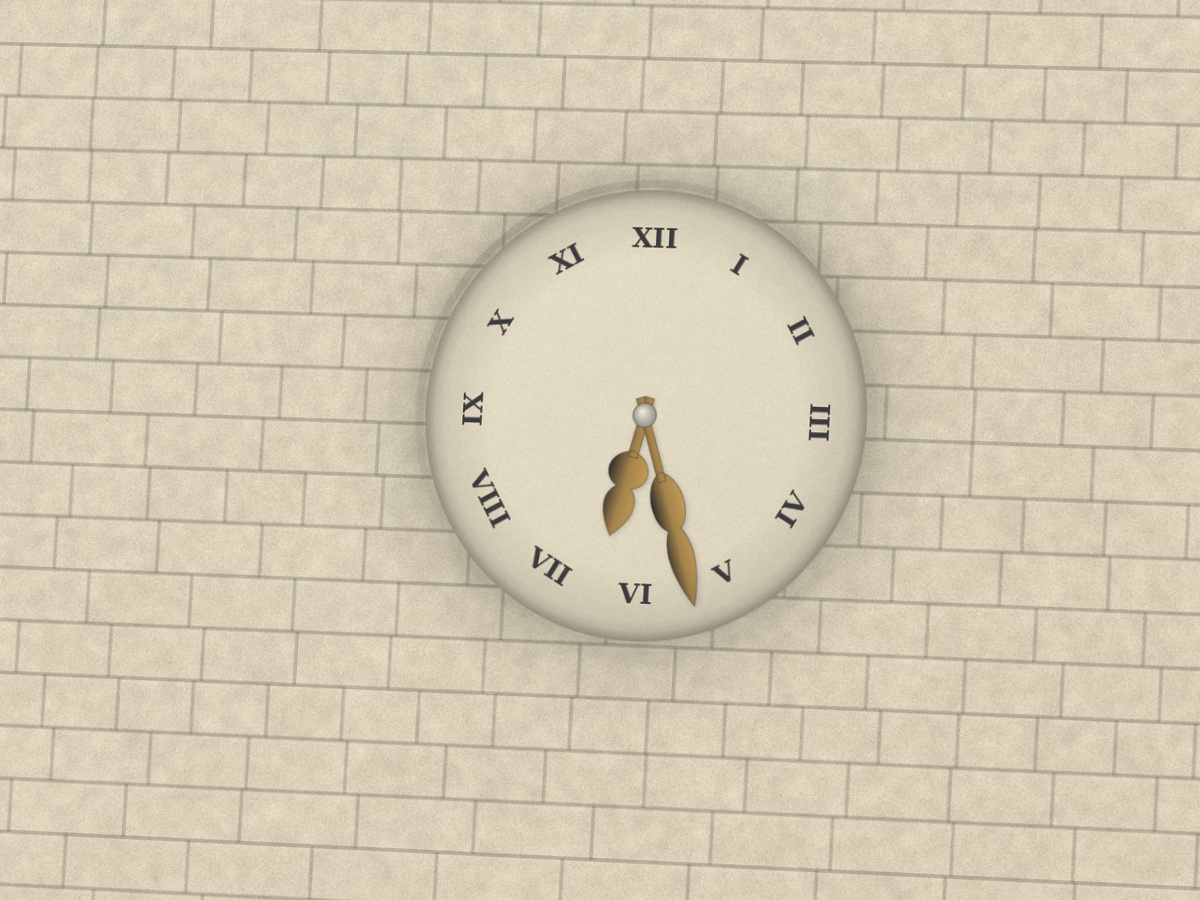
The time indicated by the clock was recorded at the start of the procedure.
6:27
